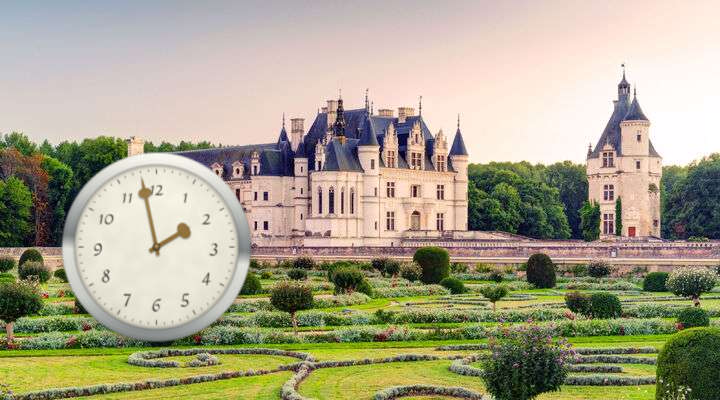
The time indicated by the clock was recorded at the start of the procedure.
1:58
